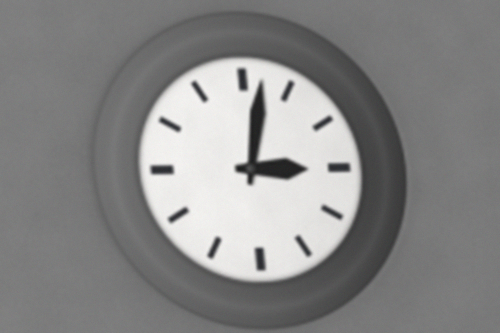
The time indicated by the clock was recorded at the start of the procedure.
3:02
